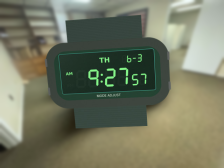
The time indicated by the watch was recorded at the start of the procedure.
9:27:57
